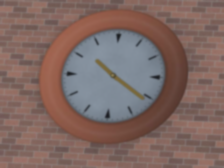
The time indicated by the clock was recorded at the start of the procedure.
10:21
